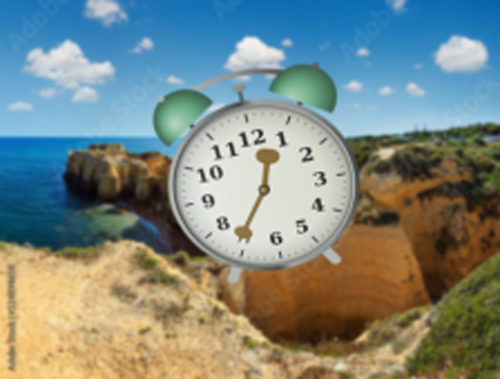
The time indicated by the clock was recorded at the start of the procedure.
12:36
